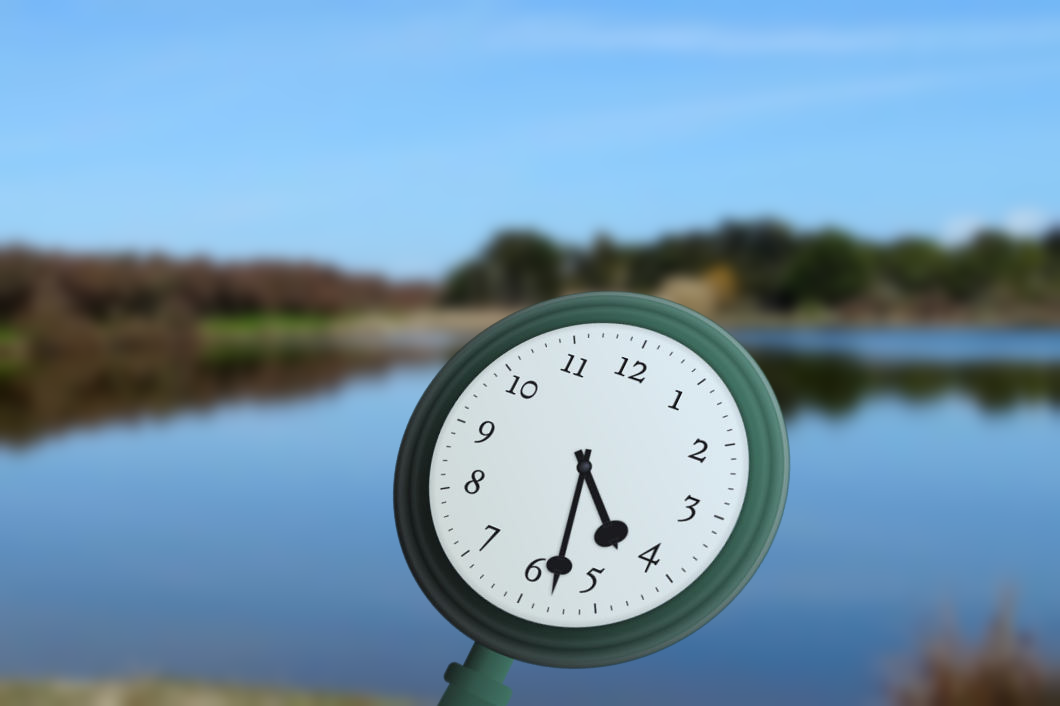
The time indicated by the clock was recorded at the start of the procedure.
4:28
